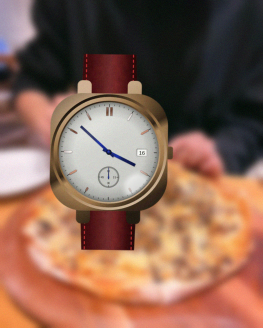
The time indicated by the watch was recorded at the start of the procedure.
3:52
